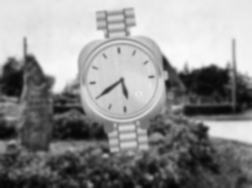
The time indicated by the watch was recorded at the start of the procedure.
5:40
